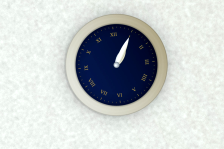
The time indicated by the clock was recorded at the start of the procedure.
1:05
